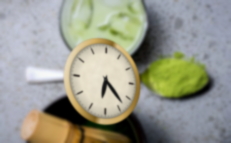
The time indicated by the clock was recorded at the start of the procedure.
6:23
